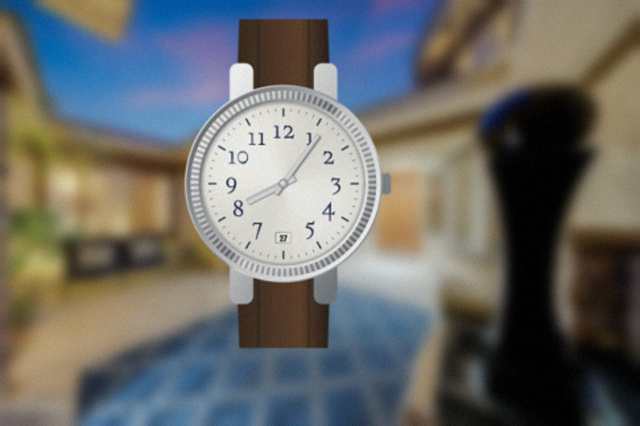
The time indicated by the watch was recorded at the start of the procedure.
8:06
